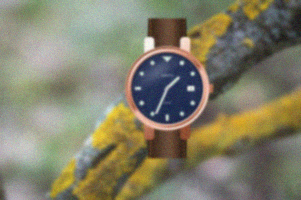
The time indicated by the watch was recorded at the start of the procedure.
1:34
